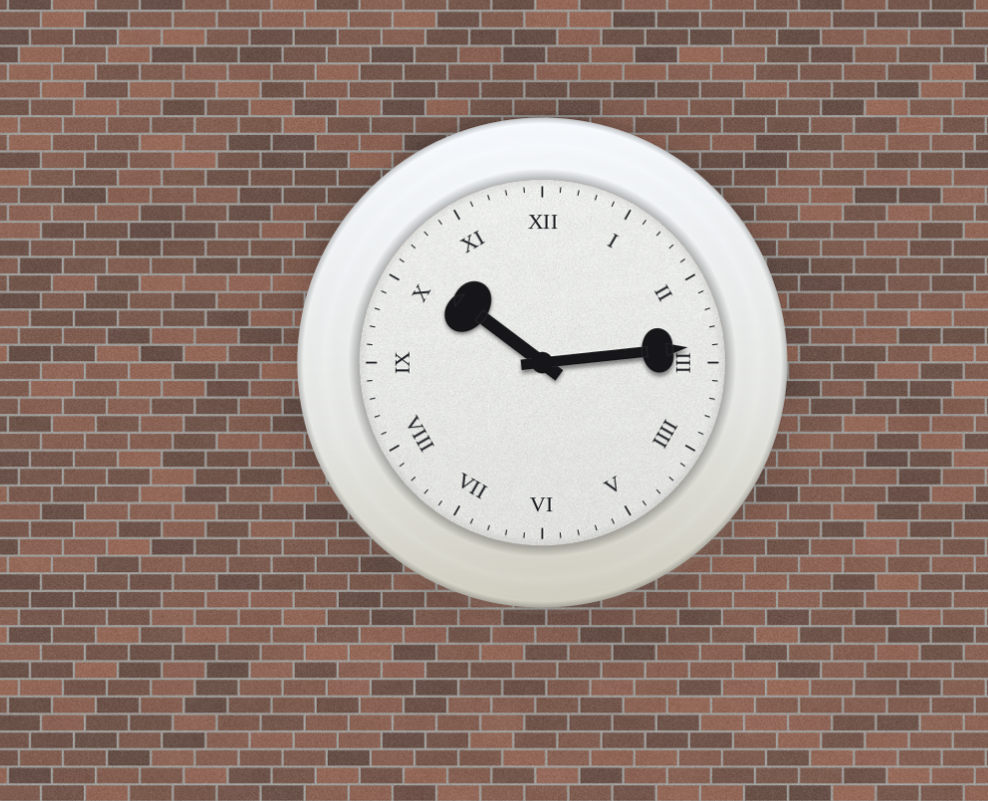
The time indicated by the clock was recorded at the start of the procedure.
10:14
